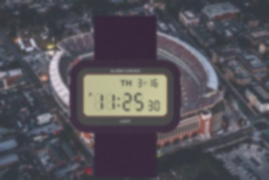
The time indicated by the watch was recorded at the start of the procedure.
11:25
